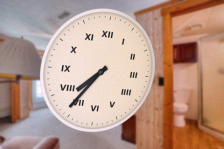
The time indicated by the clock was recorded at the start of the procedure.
7:36
